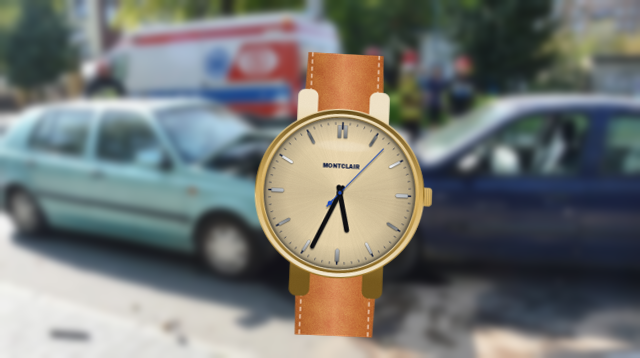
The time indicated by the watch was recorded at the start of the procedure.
5:34:07
